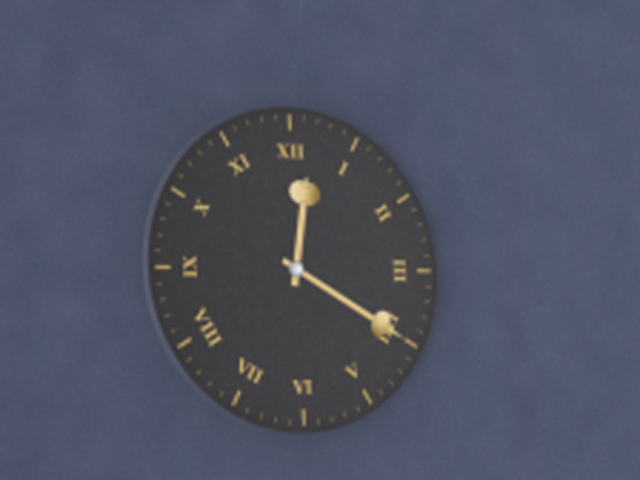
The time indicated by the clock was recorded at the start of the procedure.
12:20
